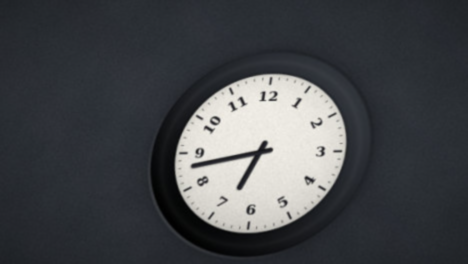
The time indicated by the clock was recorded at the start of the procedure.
6:43
